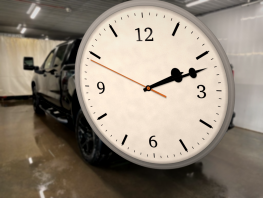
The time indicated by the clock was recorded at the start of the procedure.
2:11:49
